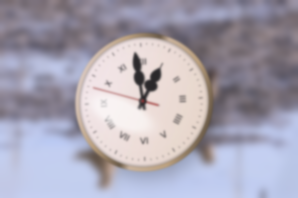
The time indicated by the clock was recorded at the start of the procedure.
12:58:48
